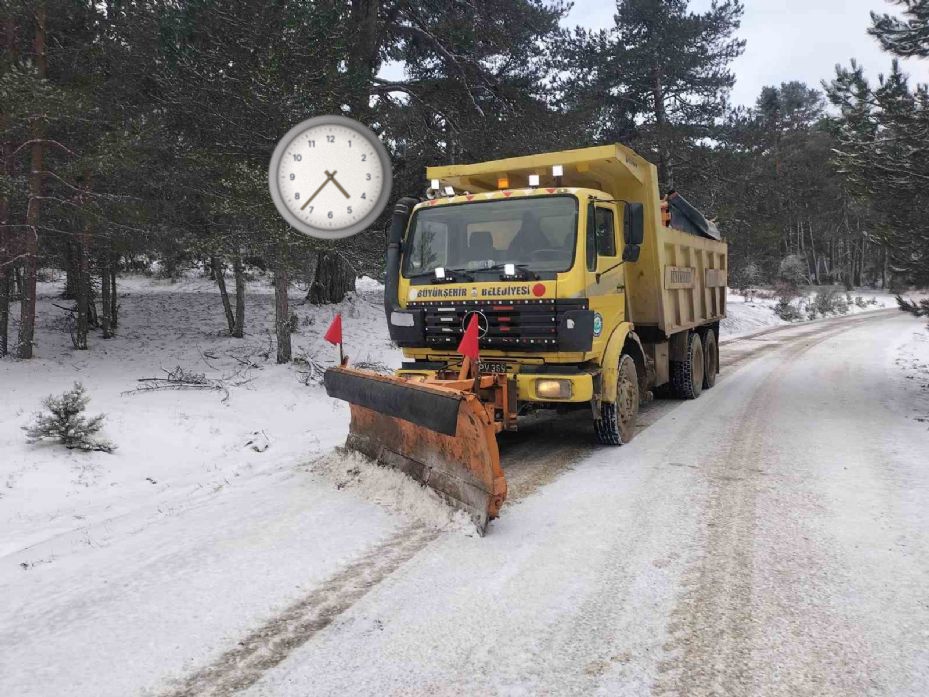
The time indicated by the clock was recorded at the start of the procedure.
4:37
